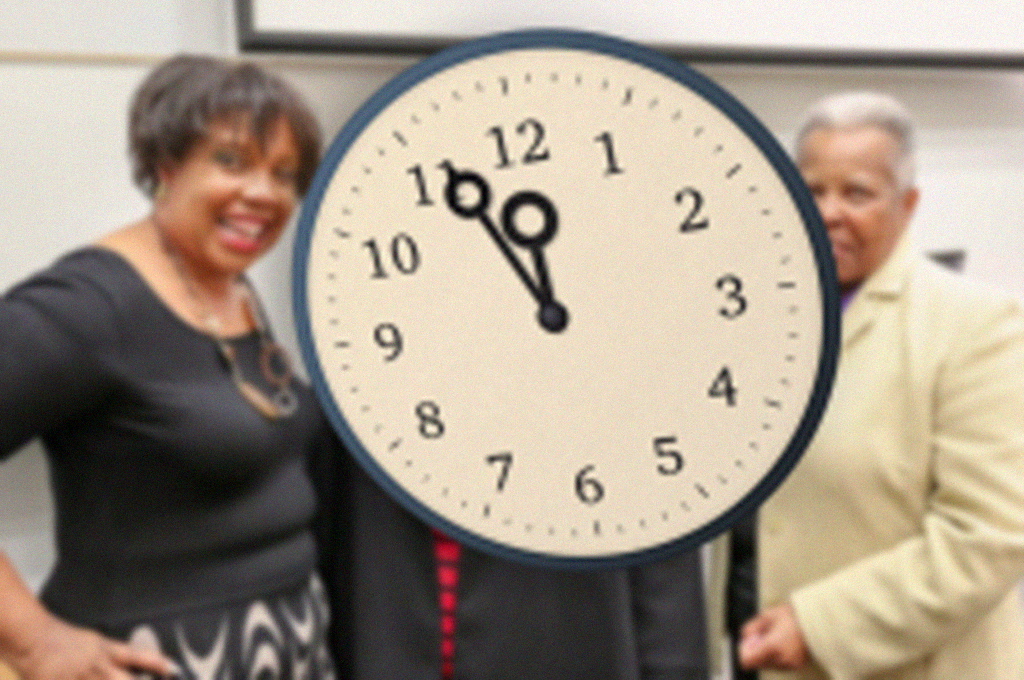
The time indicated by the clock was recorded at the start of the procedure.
11:56
